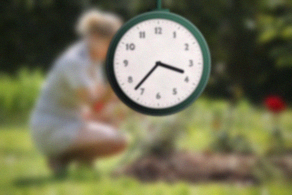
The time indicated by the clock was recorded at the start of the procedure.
3:37
